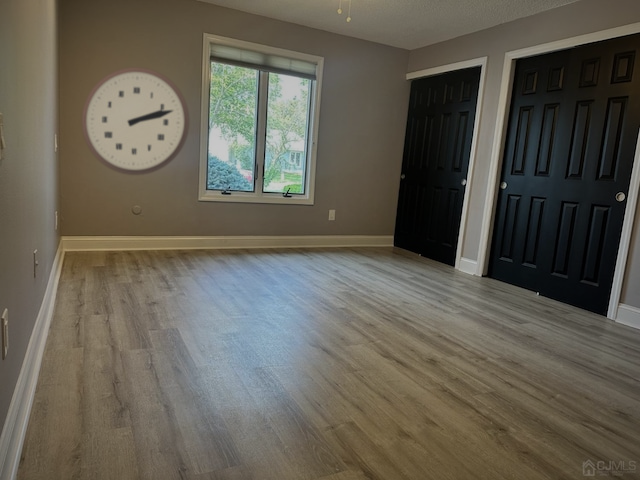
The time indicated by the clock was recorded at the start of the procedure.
2:12
